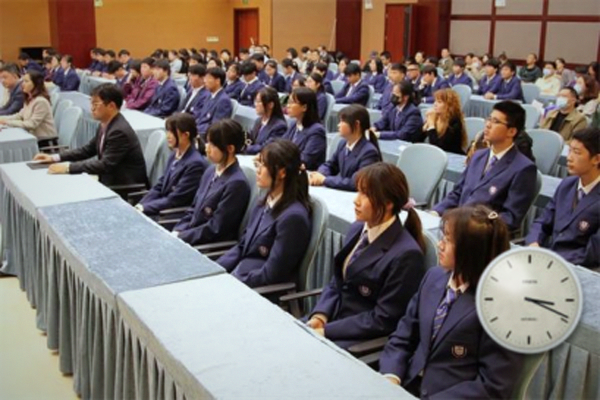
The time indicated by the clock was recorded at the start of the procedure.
3:19
